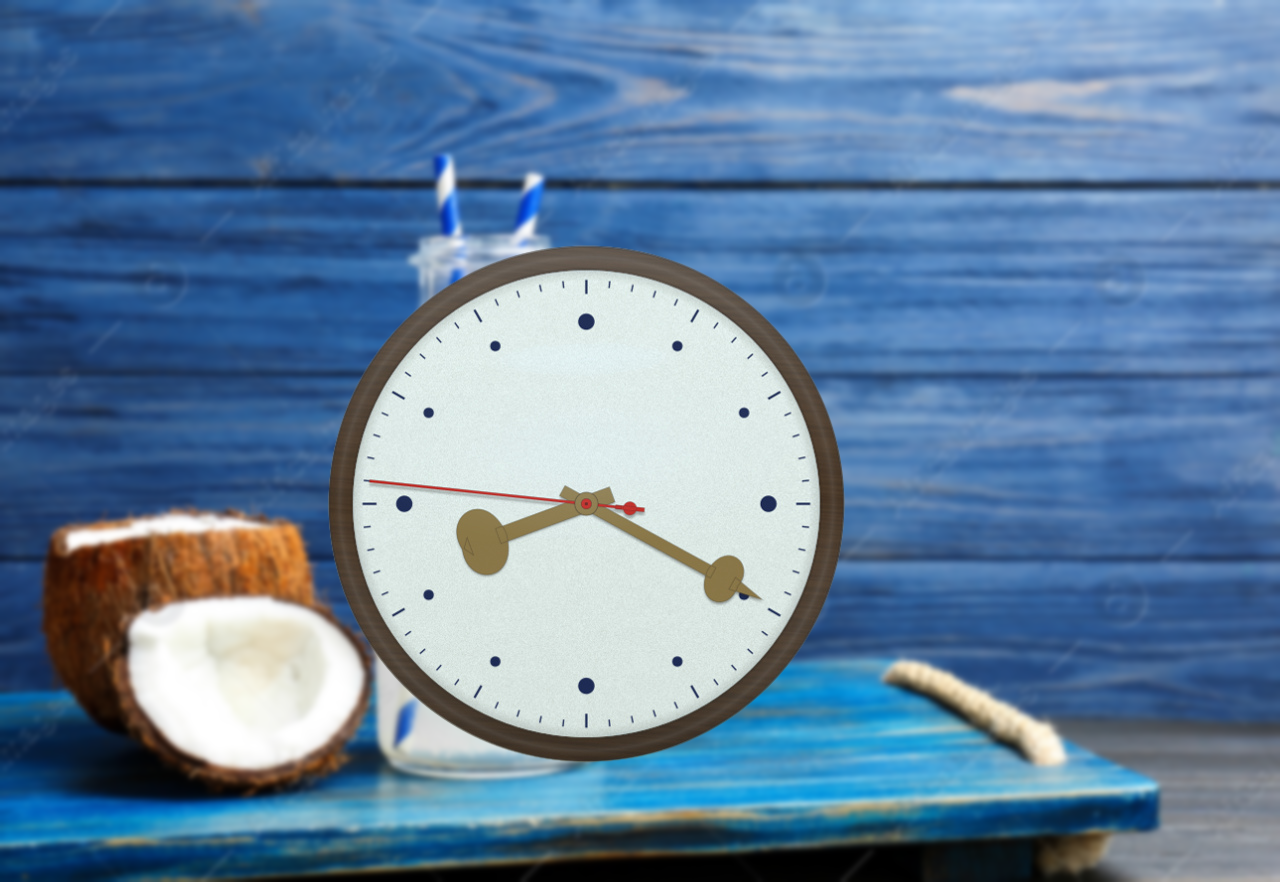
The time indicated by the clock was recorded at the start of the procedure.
8:19:46
